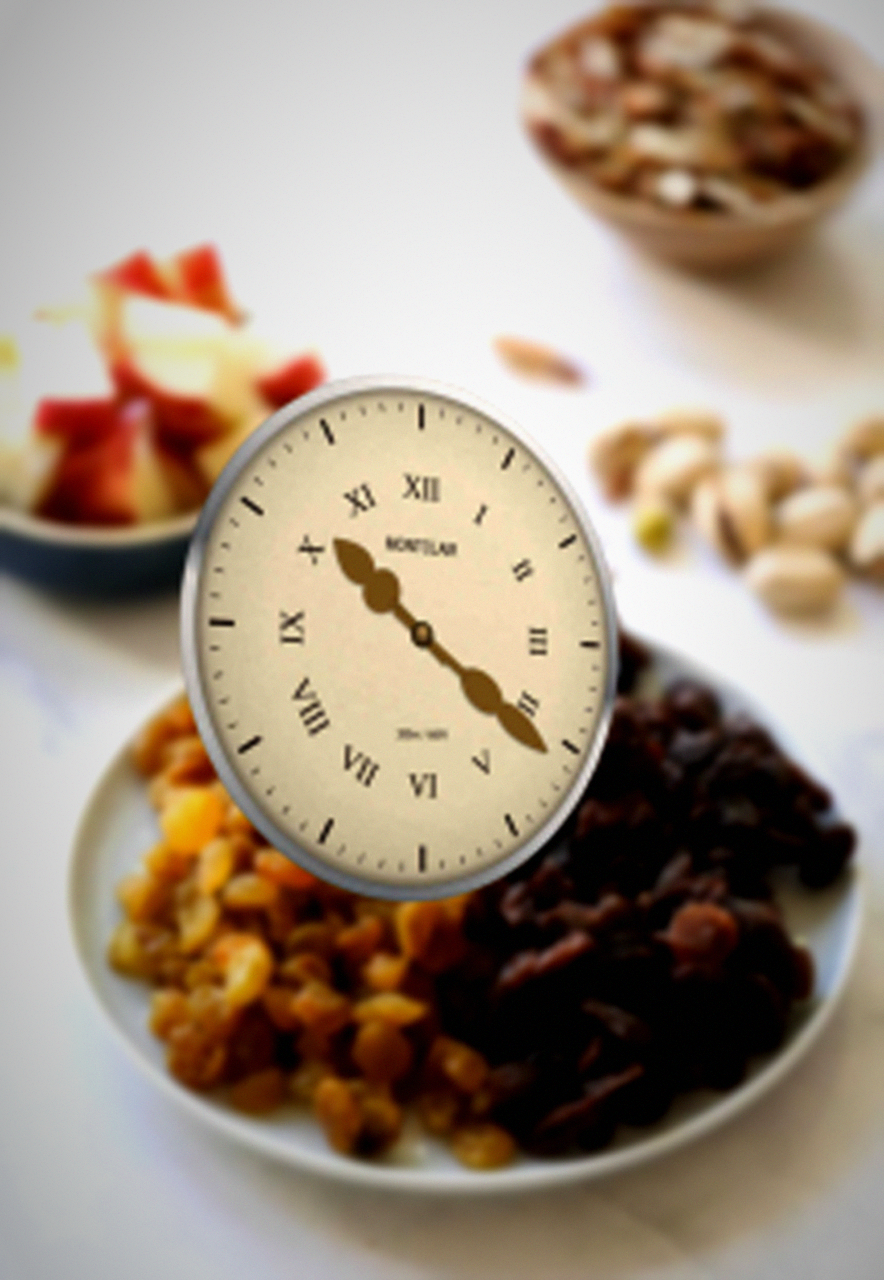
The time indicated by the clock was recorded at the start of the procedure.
10:21
